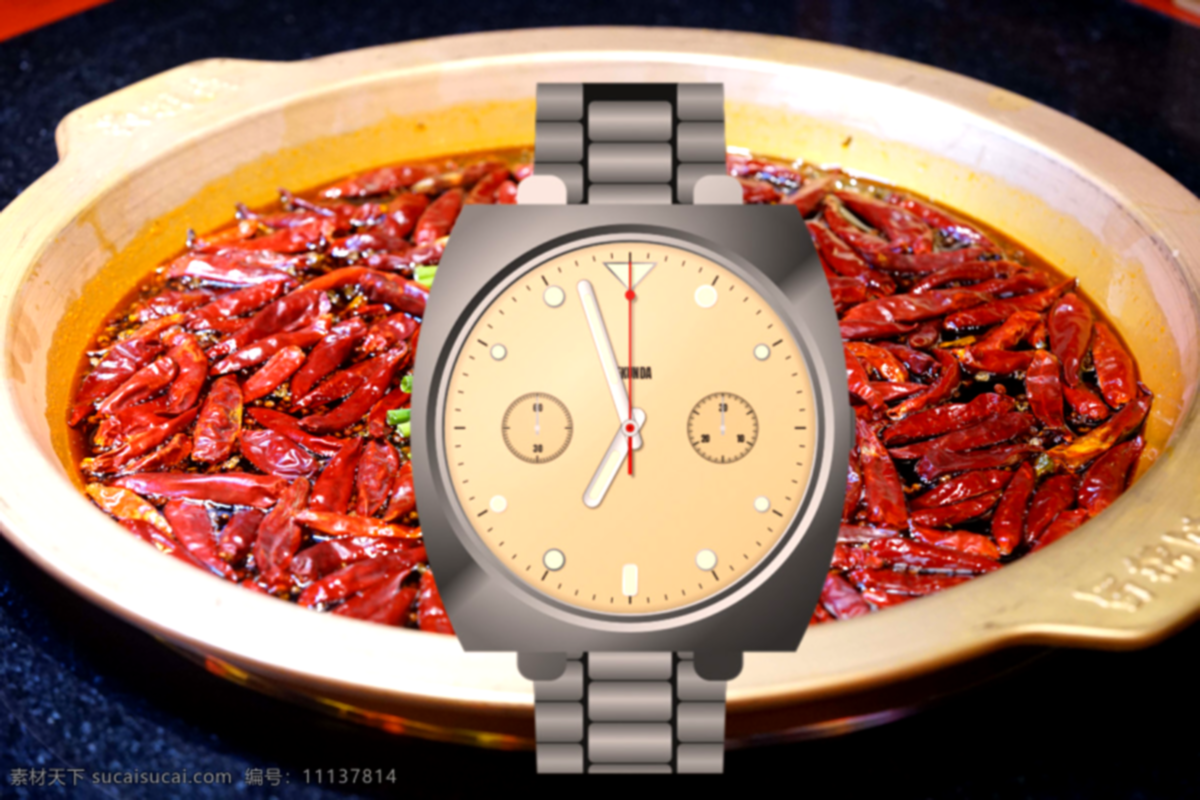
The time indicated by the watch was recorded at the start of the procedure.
6:57
